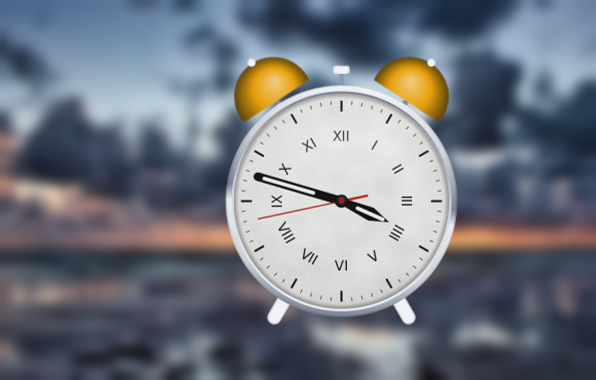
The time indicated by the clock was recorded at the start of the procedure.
3:47:43
